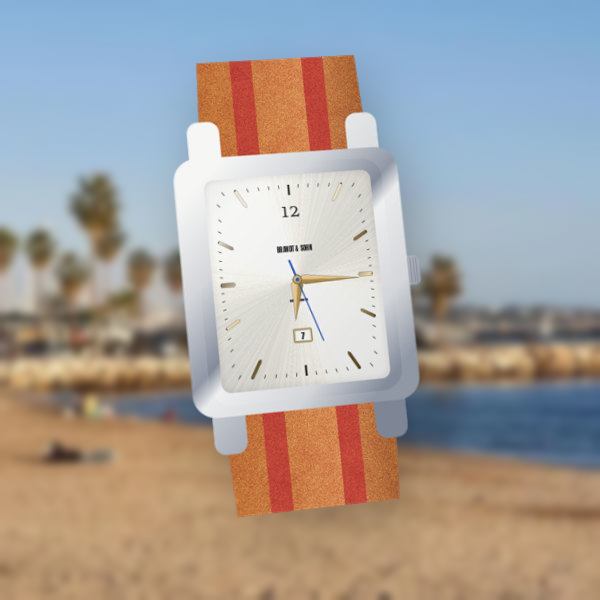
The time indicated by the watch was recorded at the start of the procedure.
6:15:27
